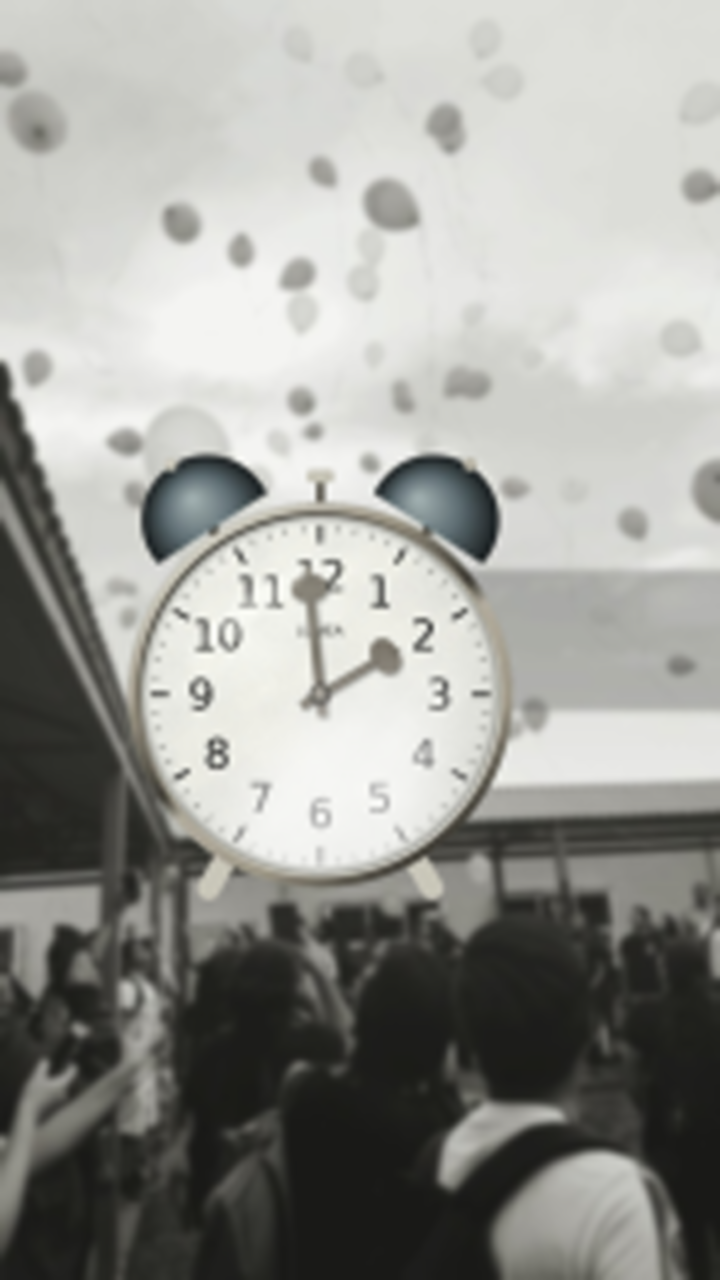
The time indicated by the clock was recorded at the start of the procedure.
1:59
